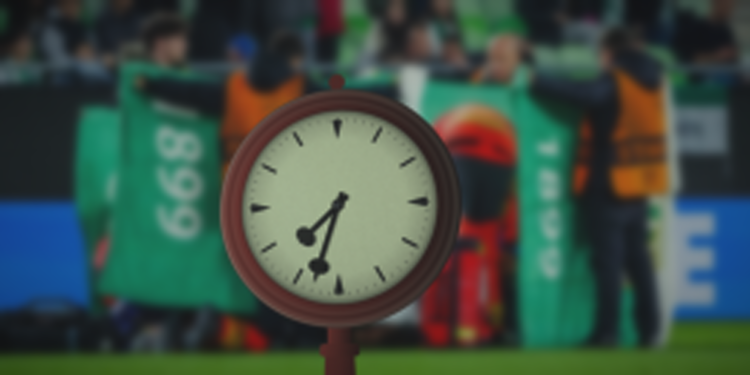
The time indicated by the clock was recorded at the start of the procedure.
7:33
